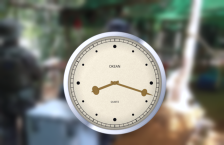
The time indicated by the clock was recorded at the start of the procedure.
8:18
